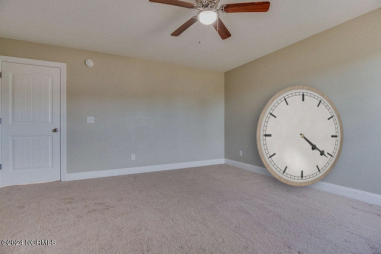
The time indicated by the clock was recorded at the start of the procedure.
4:21
